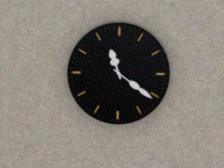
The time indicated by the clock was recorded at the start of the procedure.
11:21
